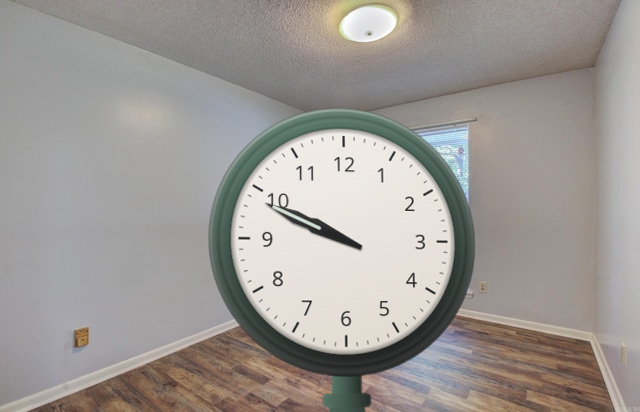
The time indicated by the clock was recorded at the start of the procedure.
9:49
